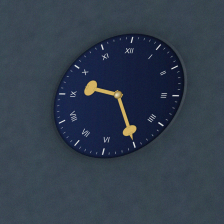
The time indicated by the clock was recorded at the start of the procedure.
9:25
